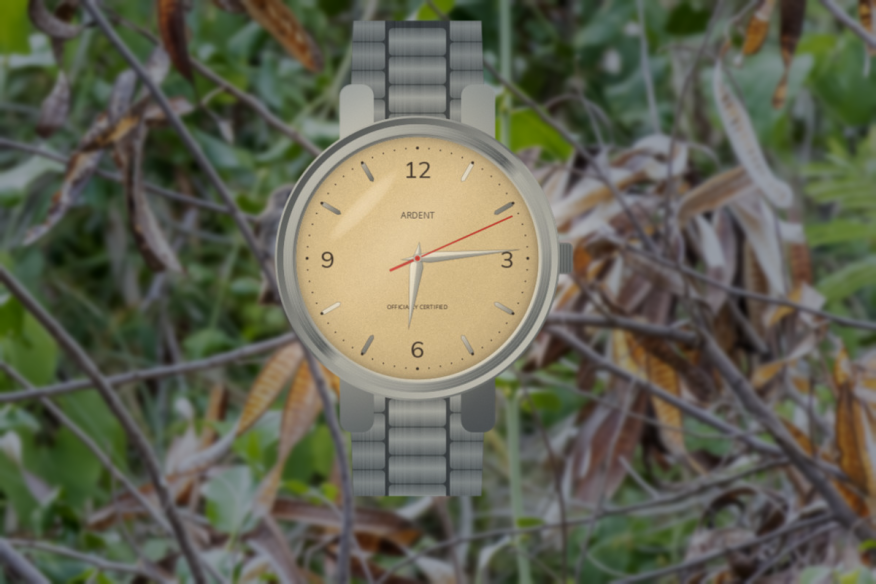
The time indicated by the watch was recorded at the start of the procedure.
6:14:11
